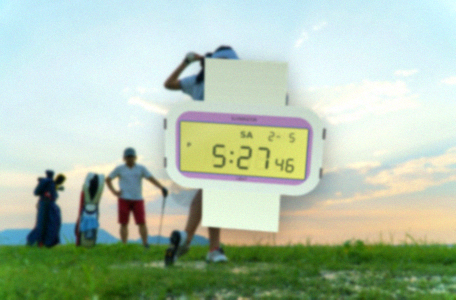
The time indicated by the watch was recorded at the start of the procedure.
5:27:46
